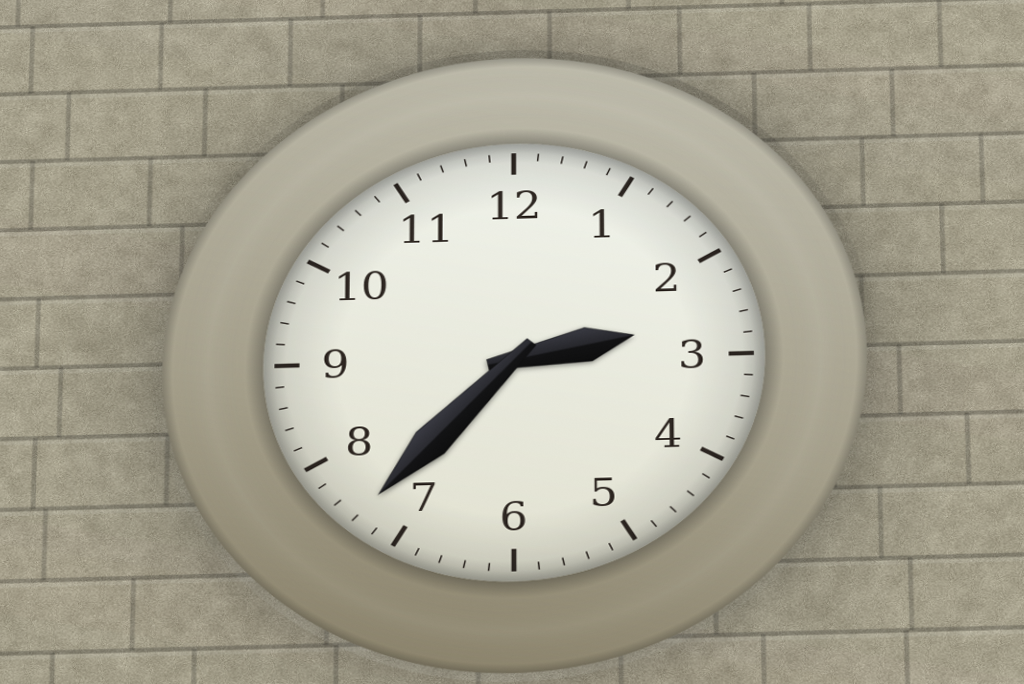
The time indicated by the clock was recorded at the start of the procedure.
2:37
